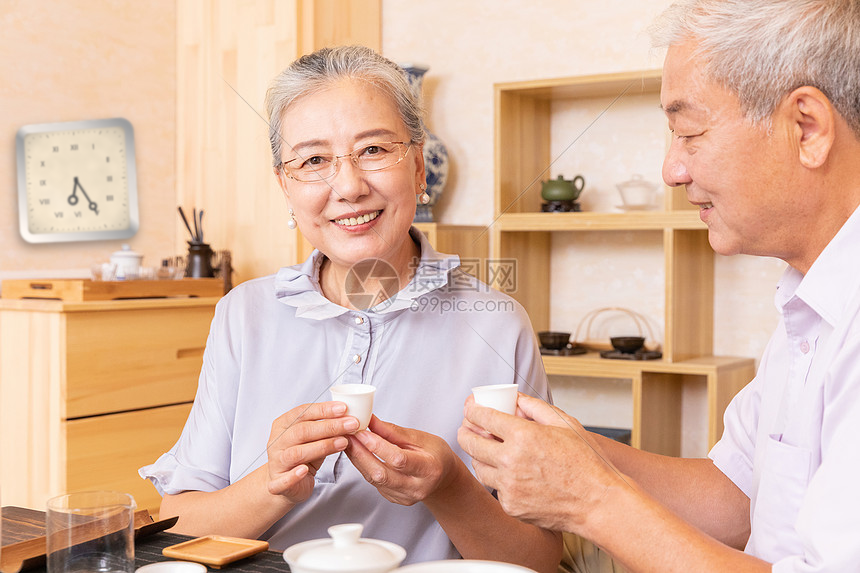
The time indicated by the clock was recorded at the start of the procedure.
6:25
